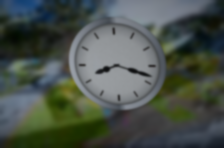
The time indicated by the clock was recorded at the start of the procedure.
8:18
